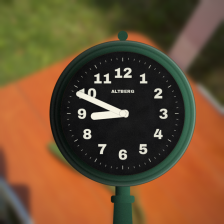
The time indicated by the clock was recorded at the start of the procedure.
8:49
